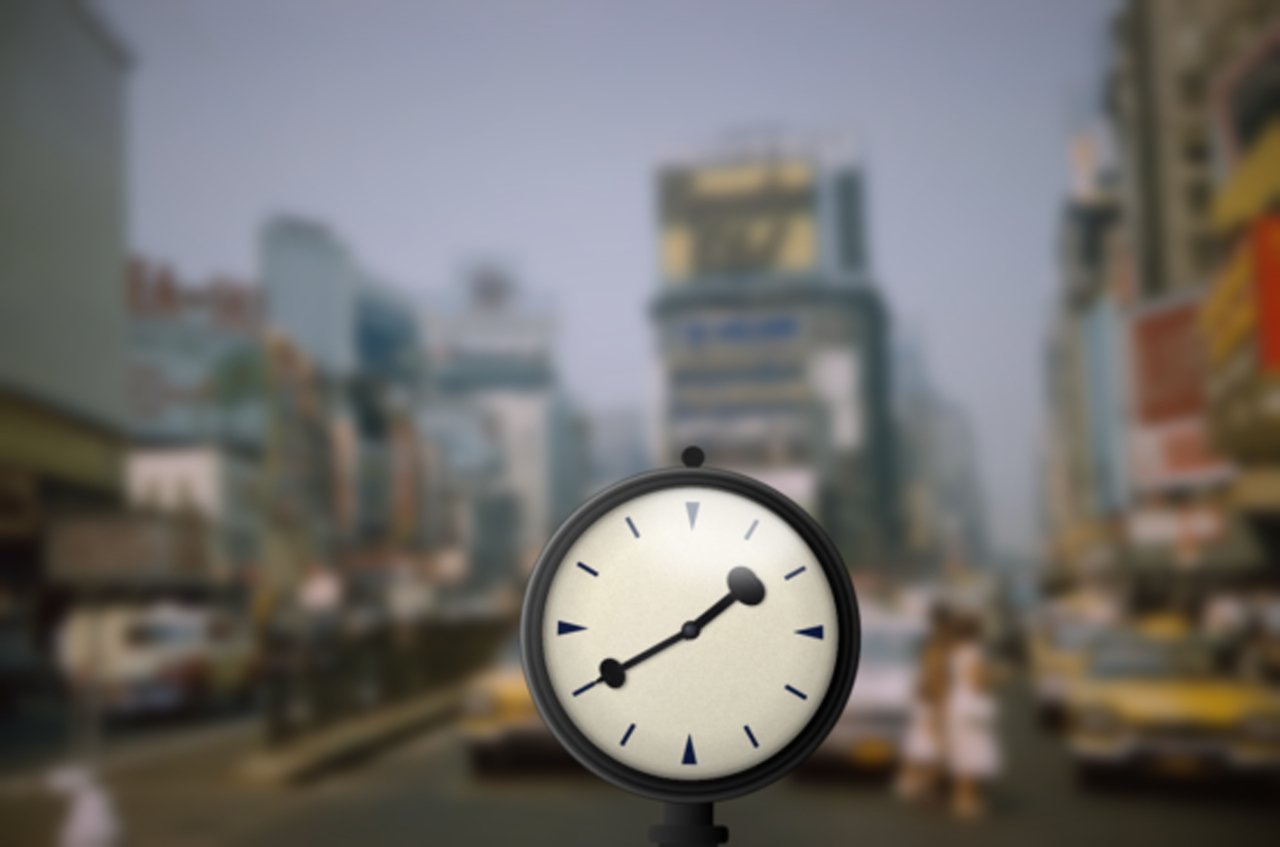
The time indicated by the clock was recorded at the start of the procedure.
1:40
